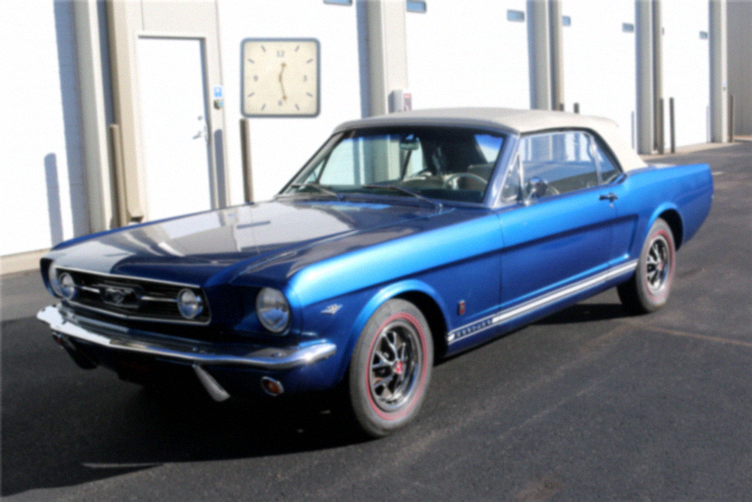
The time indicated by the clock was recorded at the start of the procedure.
12:28
